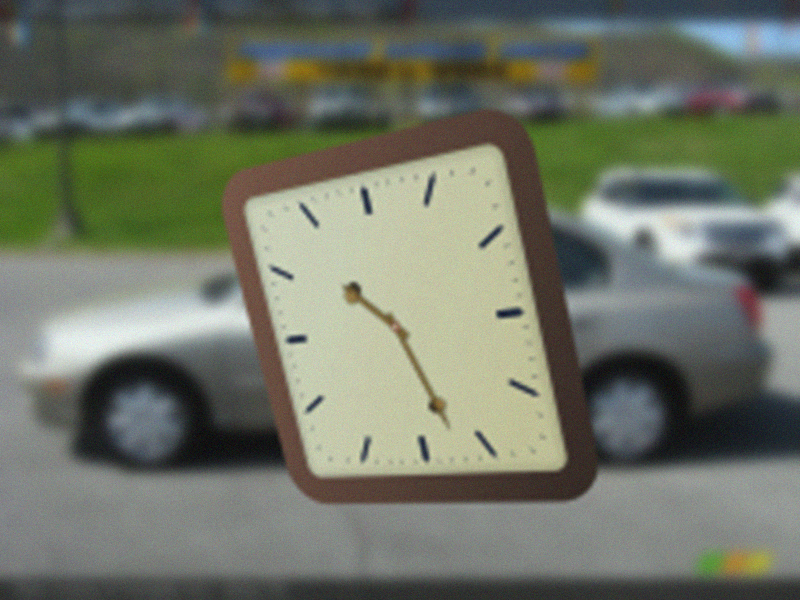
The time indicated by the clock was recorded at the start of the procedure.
10:27
